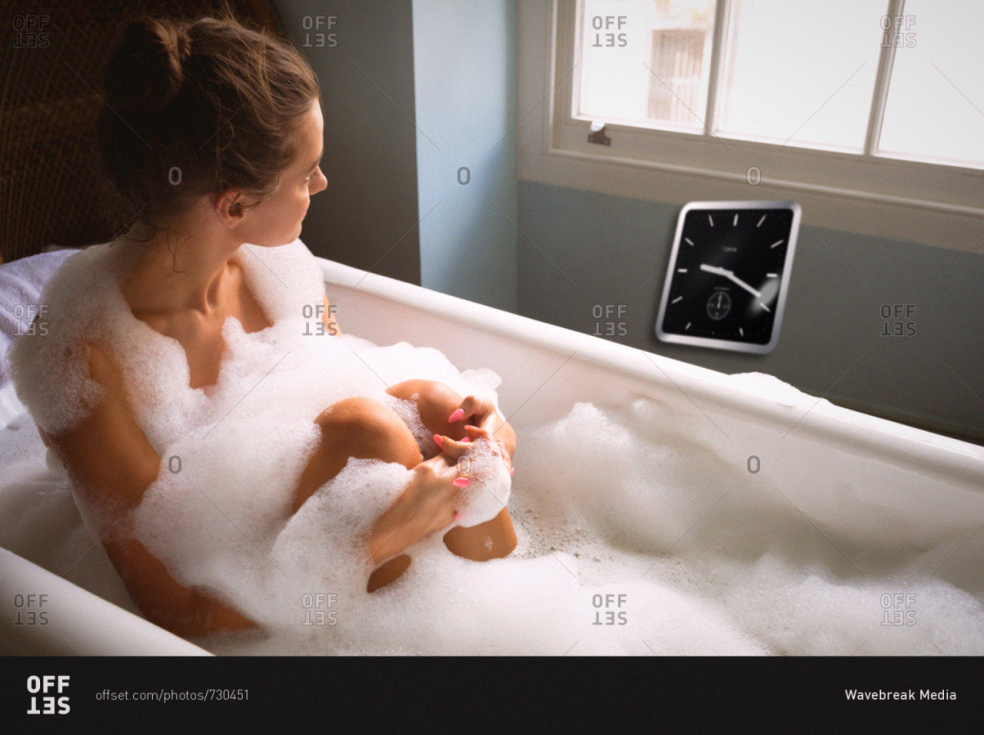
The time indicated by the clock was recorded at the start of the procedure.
9:19
